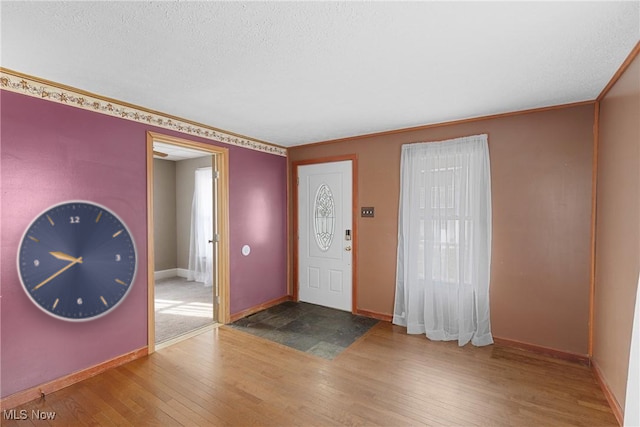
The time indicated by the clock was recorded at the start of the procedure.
9:40
